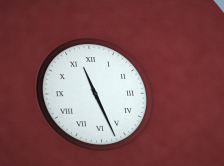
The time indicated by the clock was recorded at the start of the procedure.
11:27
